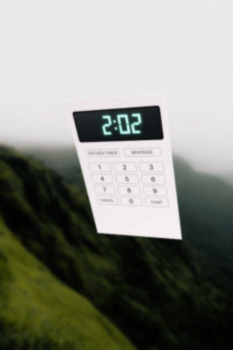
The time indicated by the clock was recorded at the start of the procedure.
2:02
